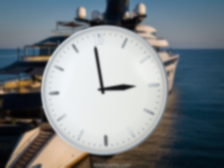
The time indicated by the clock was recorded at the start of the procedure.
2:59
